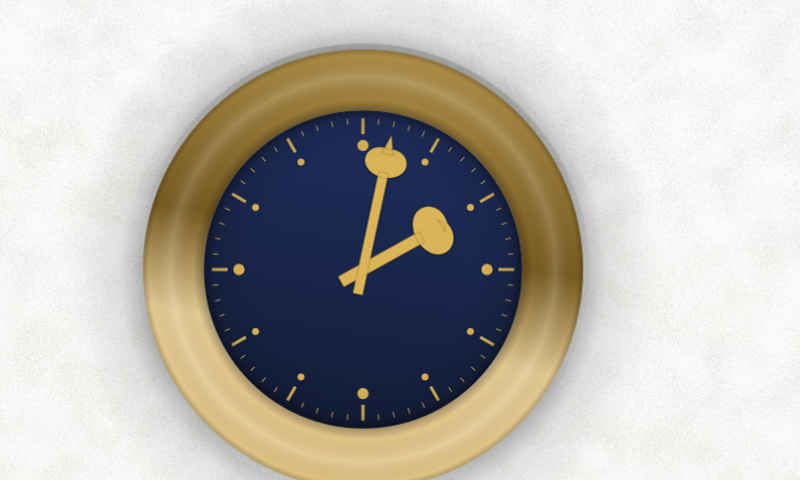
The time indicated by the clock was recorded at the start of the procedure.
2:02
